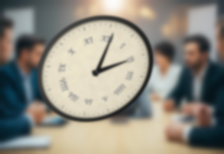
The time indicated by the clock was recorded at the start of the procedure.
2:01
